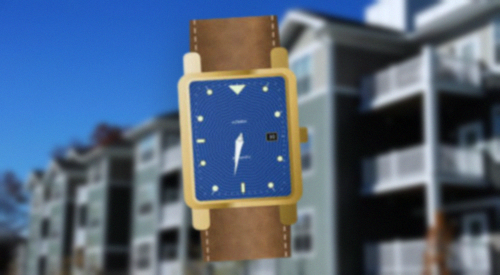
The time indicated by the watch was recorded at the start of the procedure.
6:32
